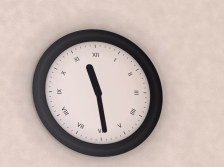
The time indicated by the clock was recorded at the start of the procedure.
11:29
